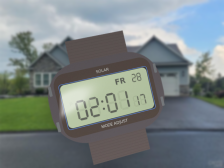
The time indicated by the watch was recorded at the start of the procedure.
2:01:17
